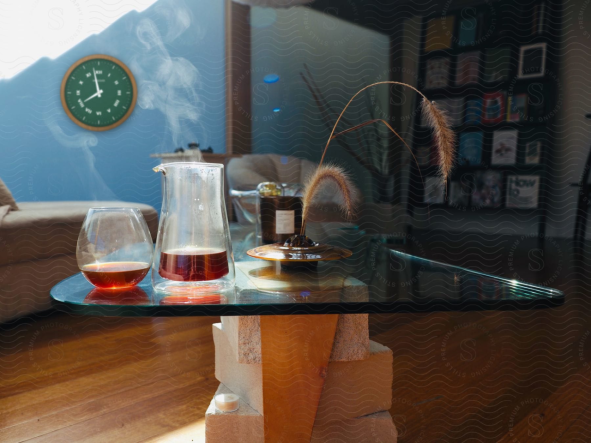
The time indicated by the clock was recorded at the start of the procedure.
7:58
